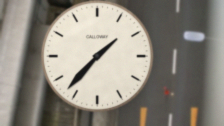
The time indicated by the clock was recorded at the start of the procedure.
1:37
